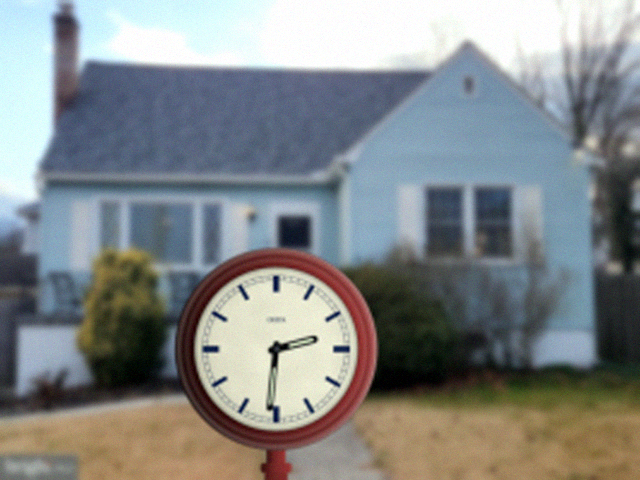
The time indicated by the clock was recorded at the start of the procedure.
2:31
